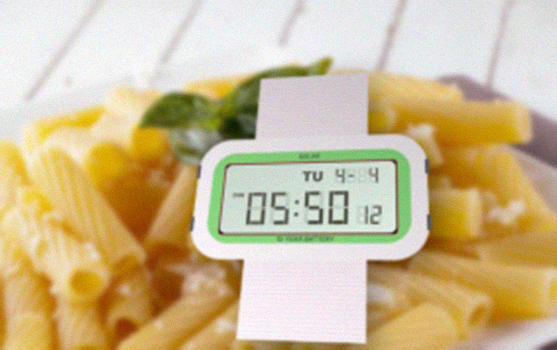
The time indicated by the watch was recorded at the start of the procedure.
5:50:12
